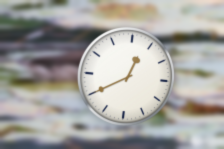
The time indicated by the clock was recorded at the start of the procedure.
12:40
